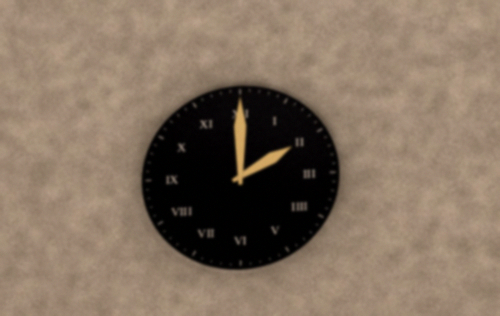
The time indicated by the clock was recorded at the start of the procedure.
2:00
